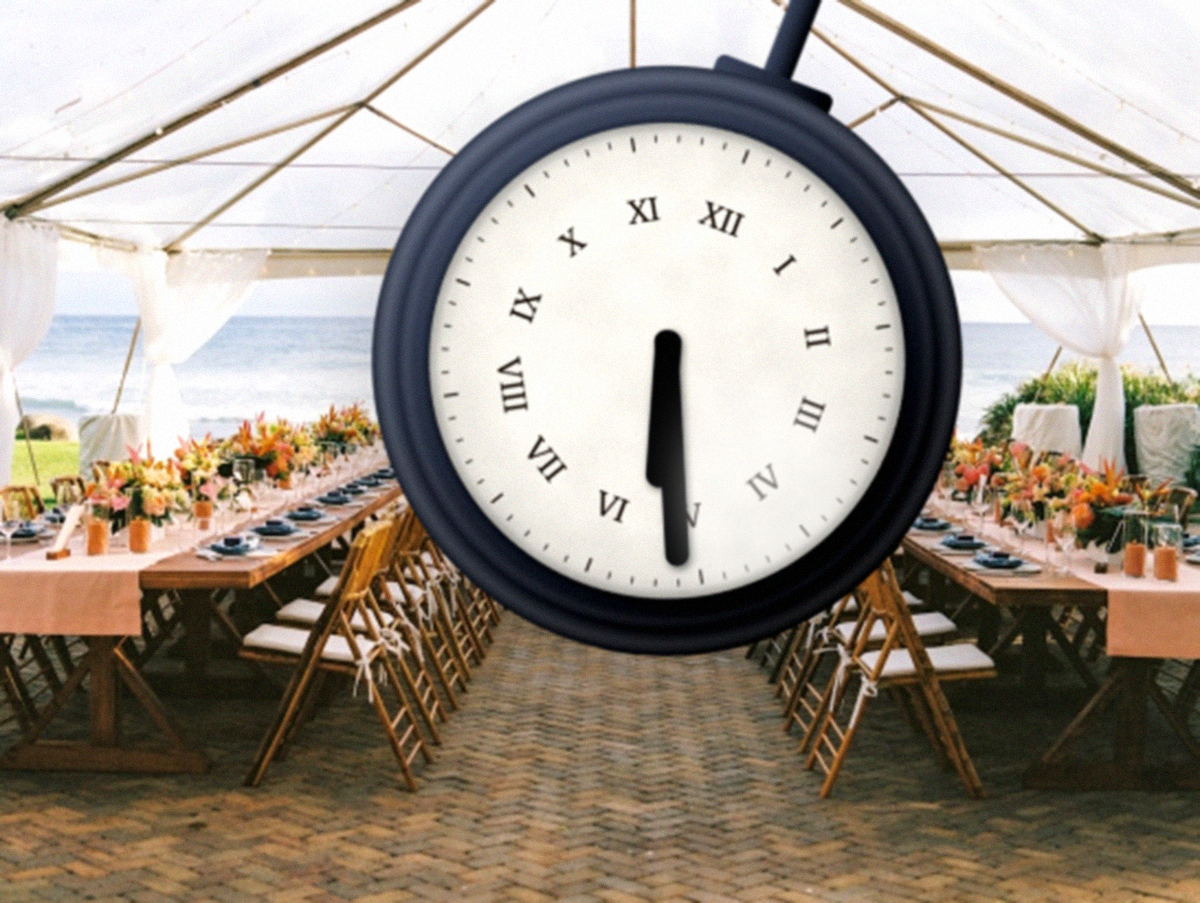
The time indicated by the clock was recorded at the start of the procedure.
5:26
